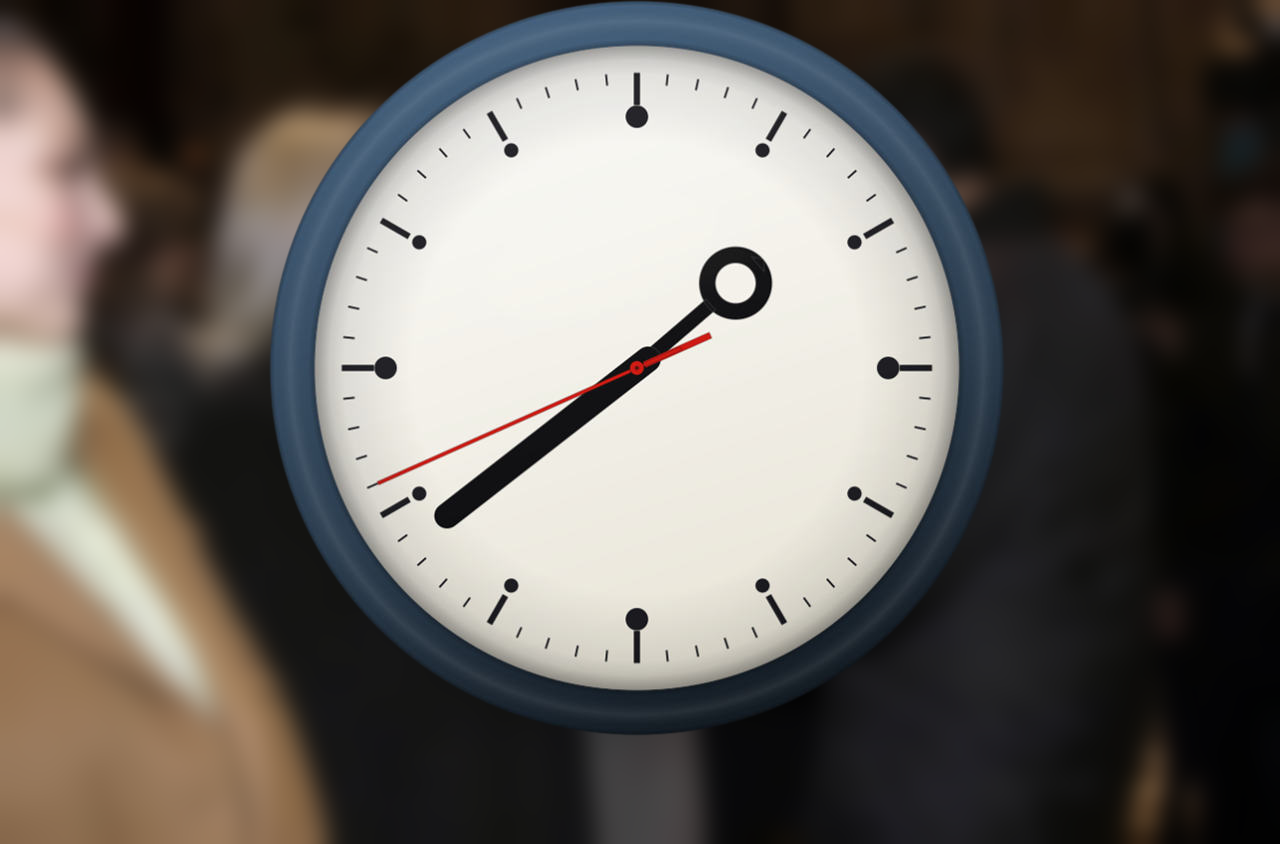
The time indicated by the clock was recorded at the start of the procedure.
1:38:41
